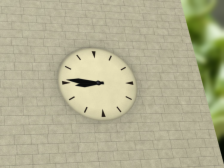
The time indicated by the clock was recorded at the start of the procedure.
8:46
